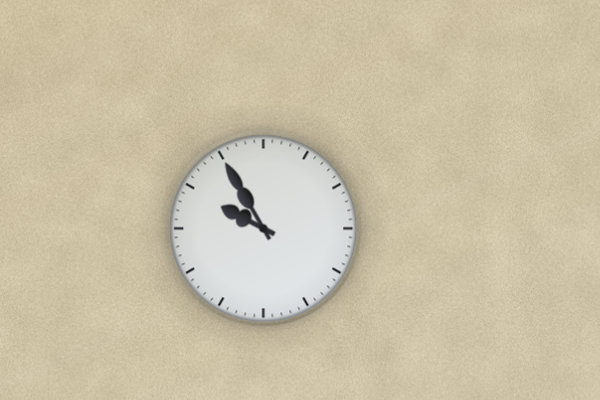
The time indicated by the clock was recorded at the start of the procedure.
9:55
